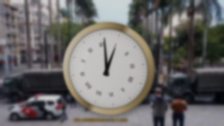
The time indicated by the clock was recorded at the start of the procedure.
1:01
